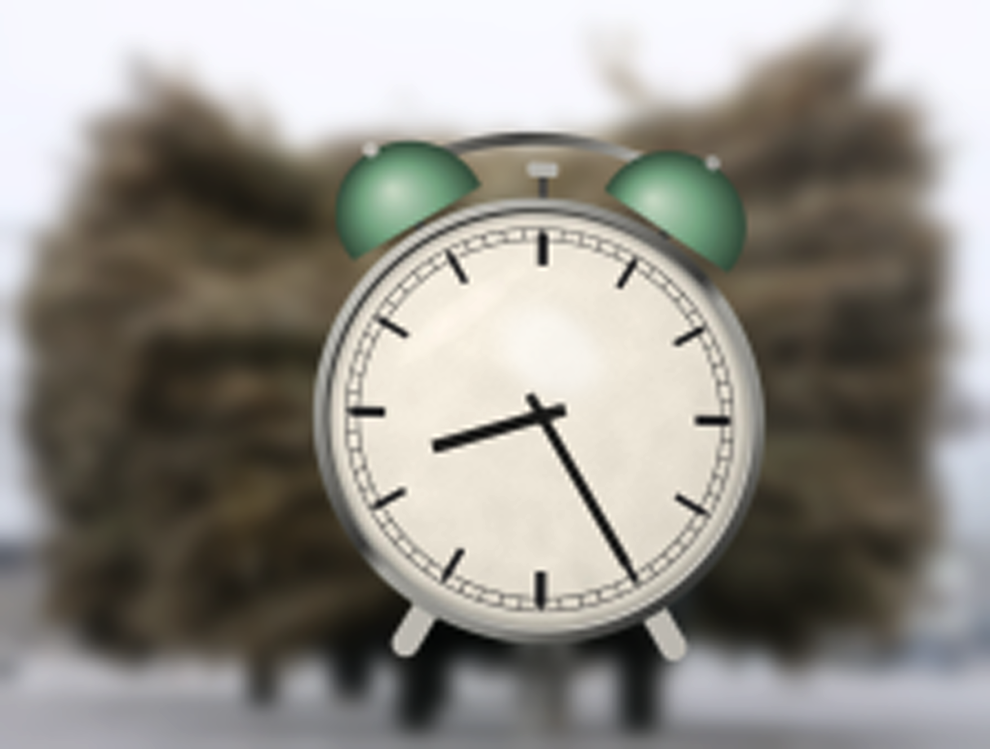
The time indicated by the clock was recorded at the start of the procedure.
8:25
